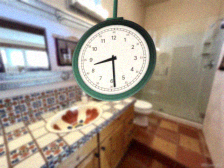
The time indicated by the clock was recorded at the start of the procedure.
8:29
